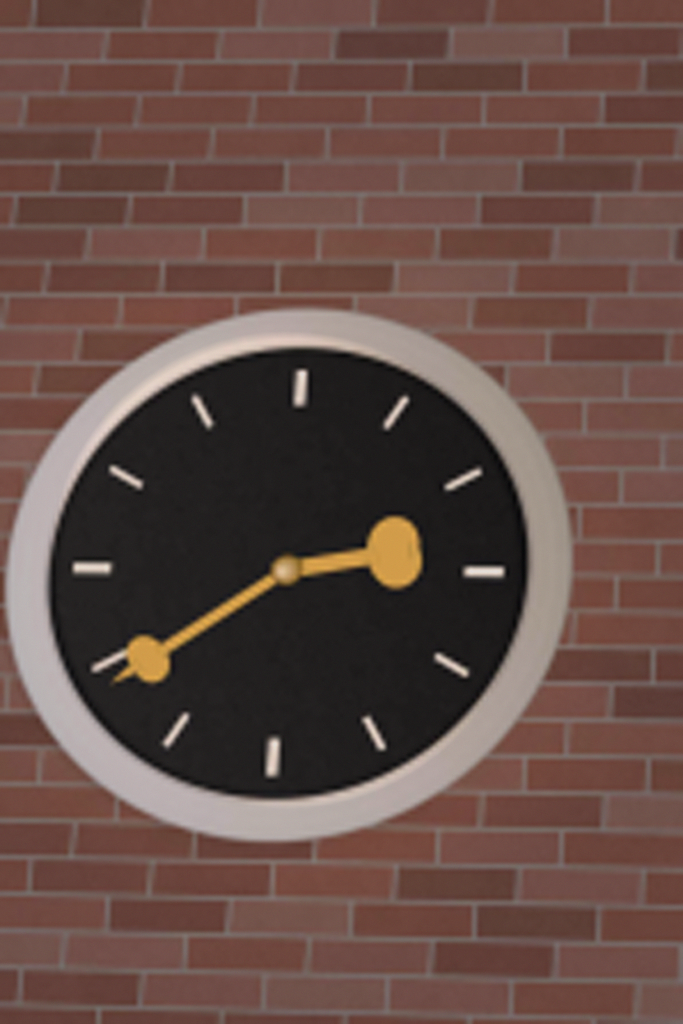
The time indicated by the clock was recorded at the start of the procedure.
2:39
